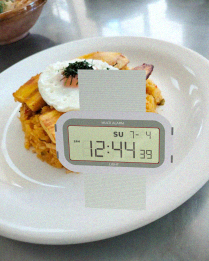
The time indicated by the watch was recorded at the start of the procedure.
12:44:39
